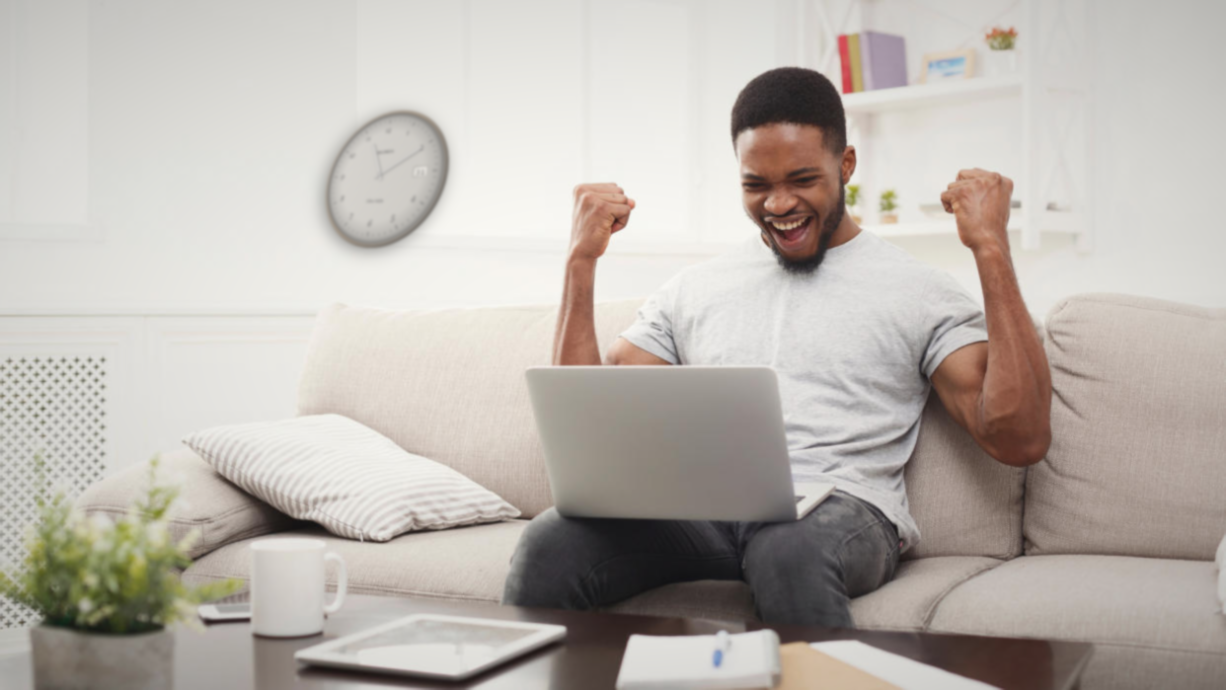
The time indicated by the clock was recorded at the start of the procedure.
11:10
